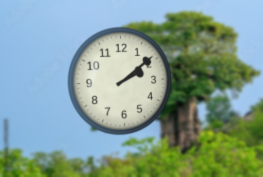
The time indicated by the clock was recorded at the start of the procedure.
2:09
